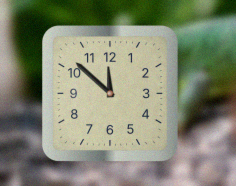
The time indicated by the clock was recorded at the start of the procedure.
11:52
